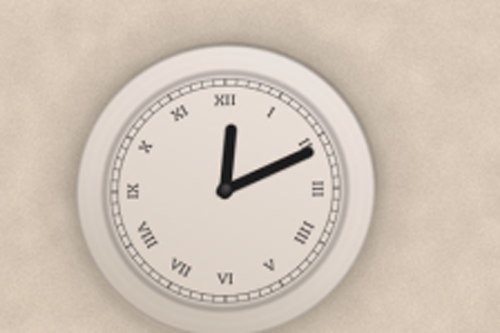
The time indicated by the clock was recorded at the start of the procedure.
12:11
